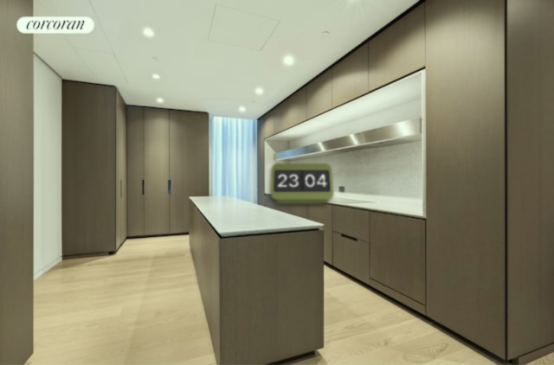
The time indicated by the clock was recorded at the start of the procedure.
23:04
